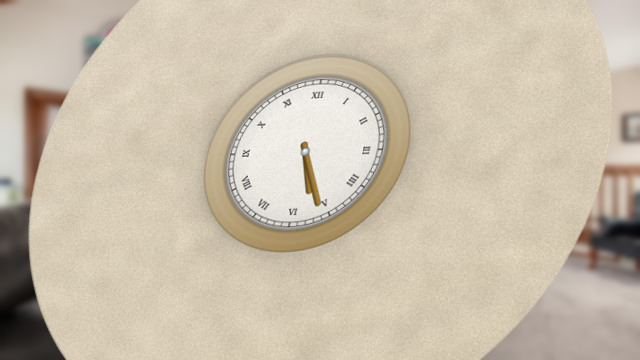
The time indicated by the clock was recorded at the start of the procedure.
5:26
